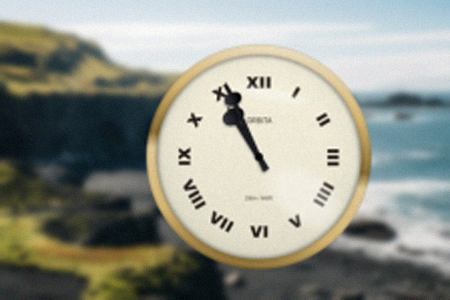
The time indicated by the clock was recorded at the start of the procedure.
10:56
